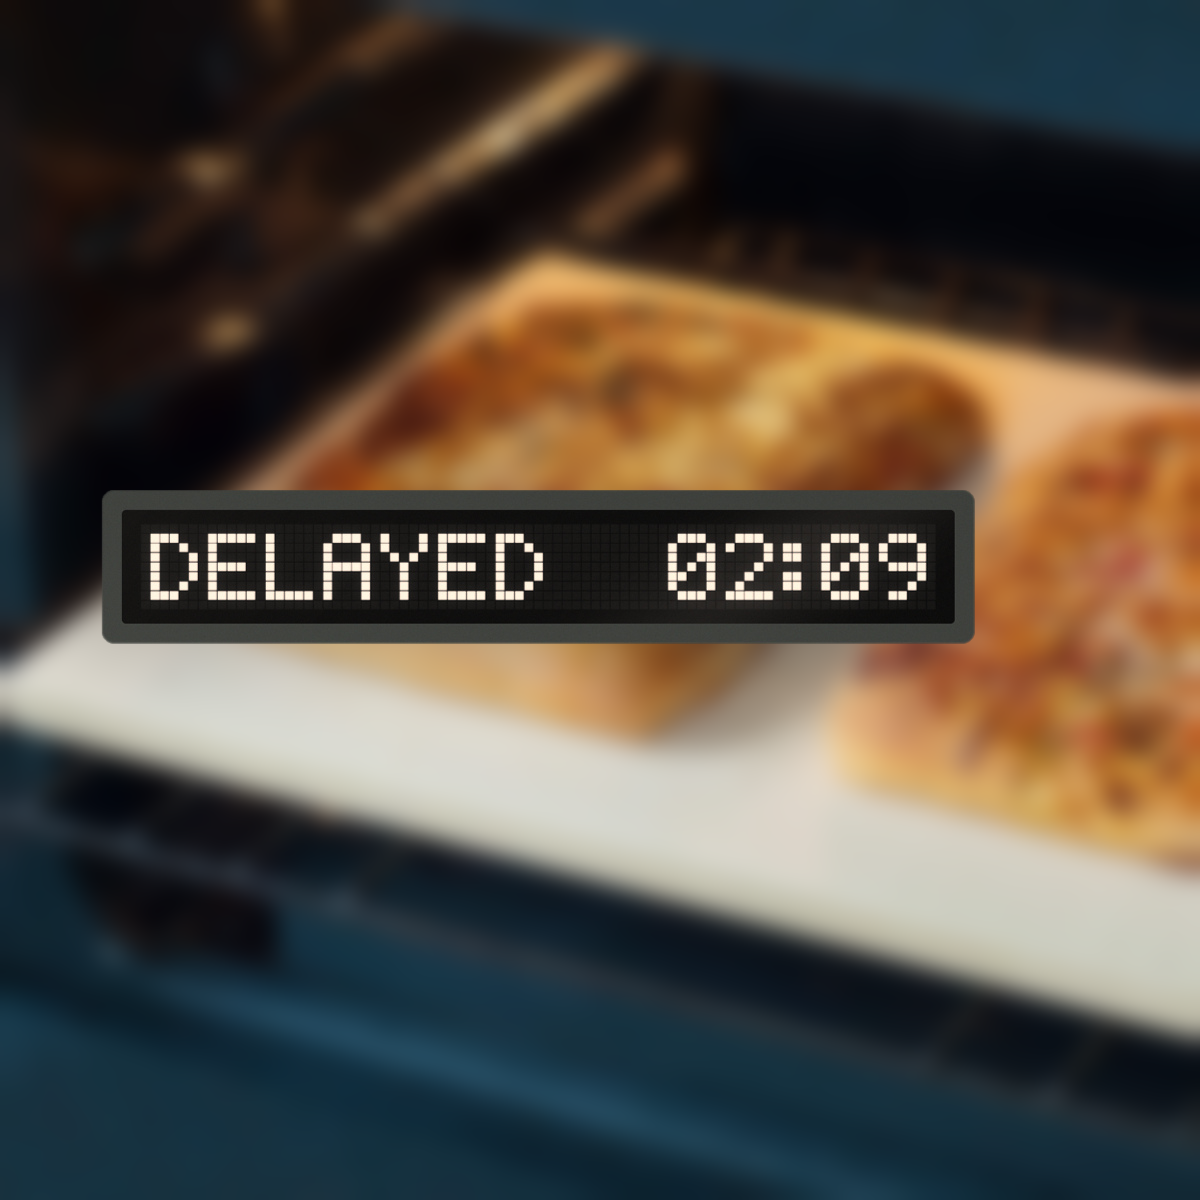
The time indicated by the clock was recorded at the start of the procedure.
2:09
